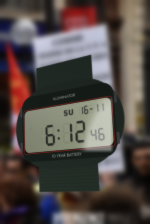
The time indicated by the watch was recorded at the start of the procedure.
6:12:46
